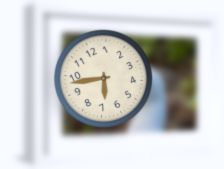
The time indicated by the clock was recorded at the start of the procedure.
6:48
